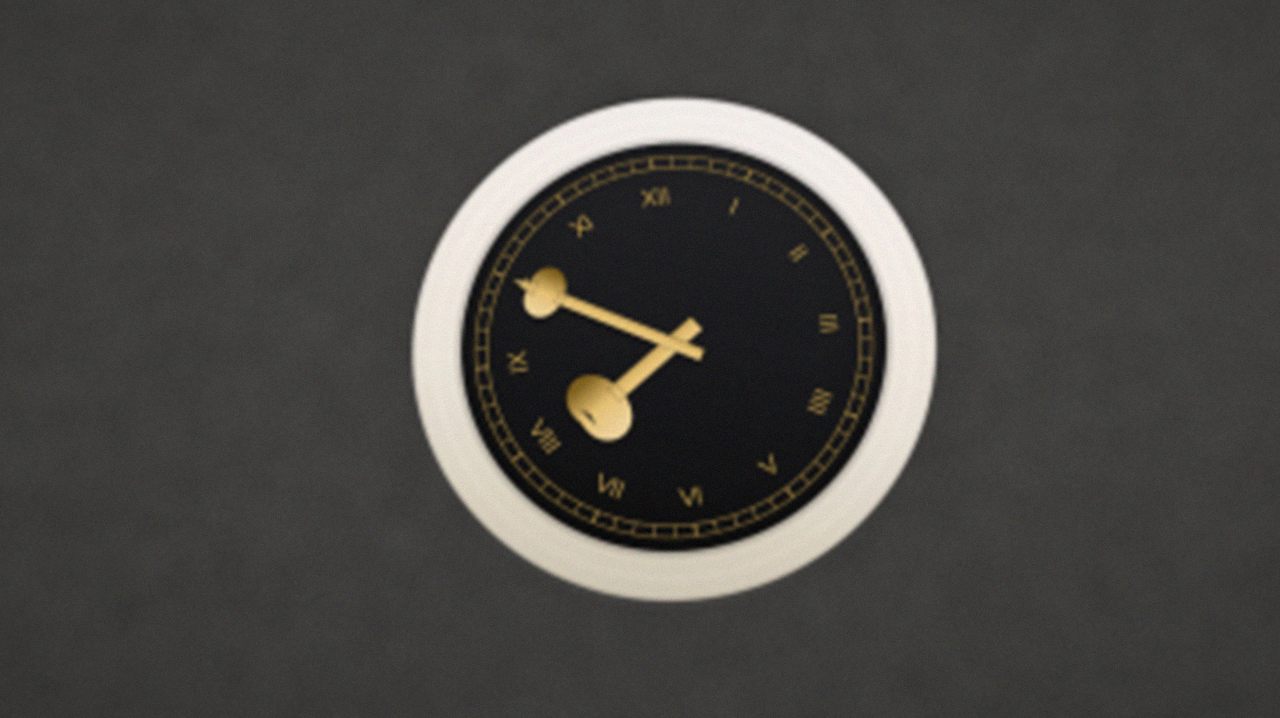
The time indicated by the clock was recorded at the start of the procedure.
7:50
